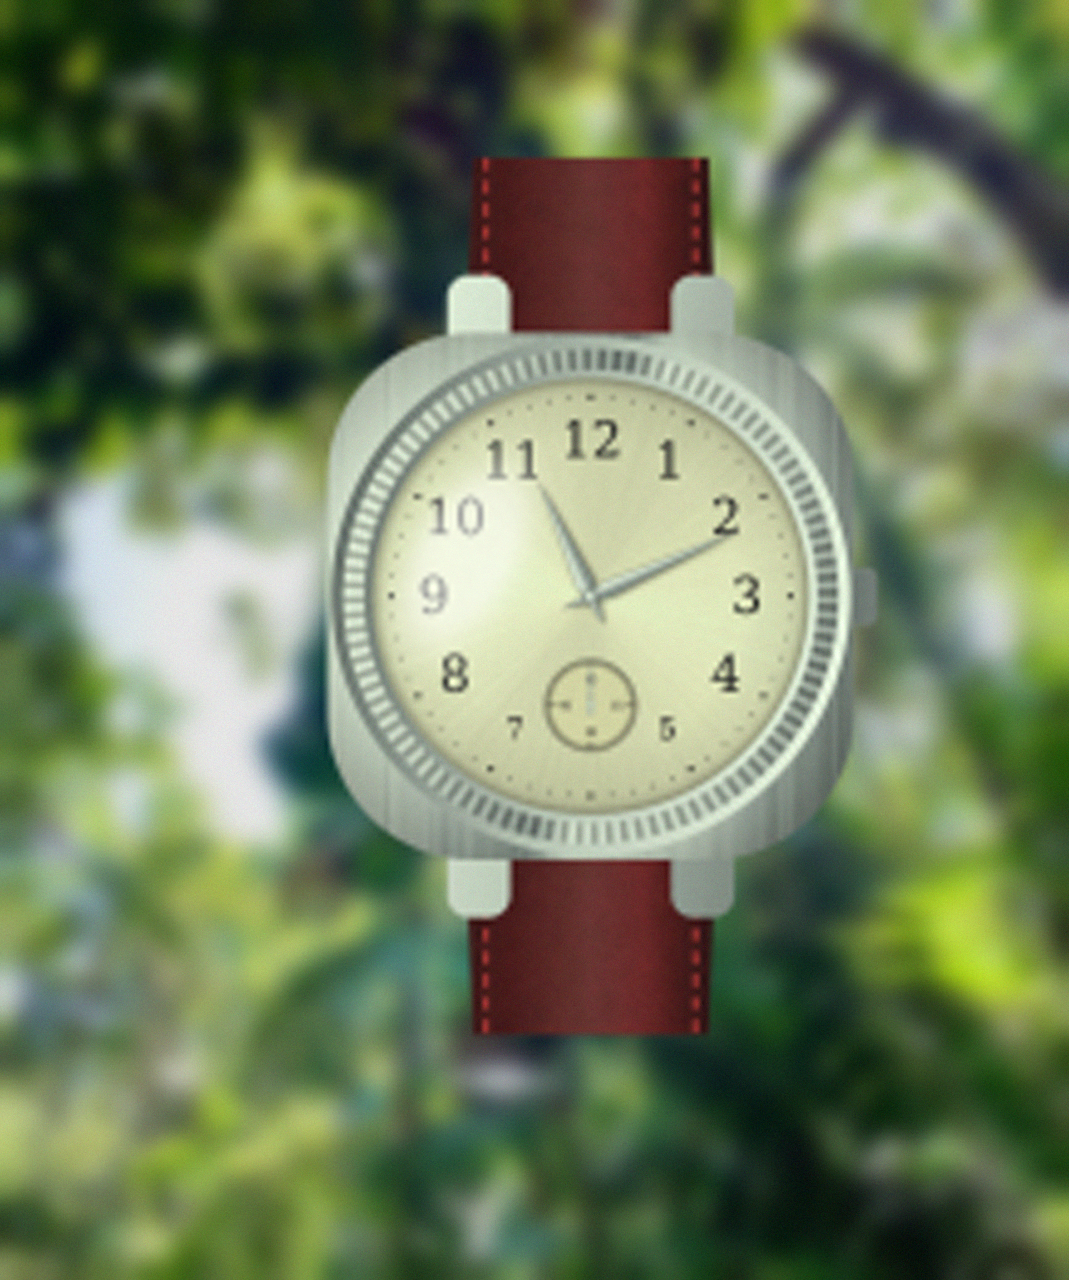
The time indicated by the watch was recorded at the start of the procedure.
11:11
